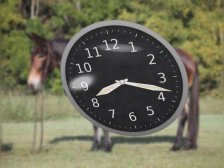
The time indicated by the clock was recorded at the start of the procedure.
8:18
